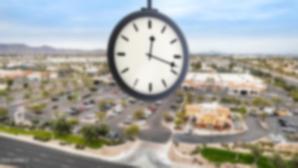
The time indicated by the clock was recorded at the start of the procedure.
12:18
